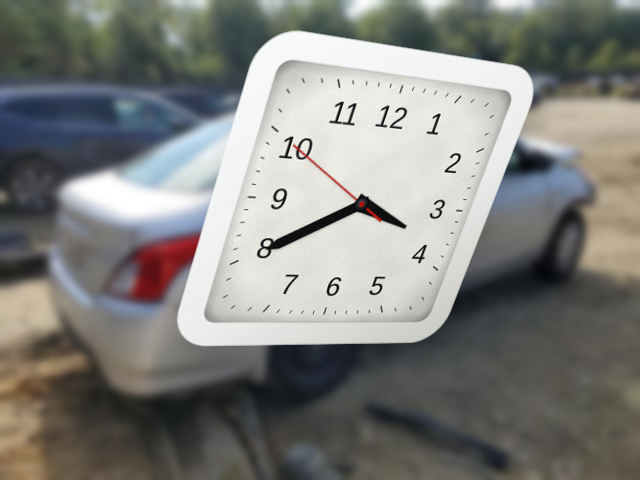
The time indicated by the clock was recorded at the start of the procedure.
3:39:50
